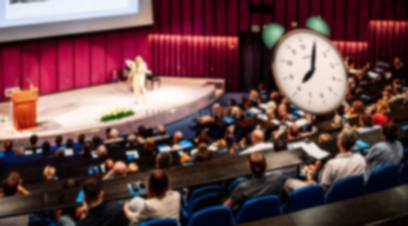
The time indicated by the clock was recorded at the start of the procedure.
8:05
